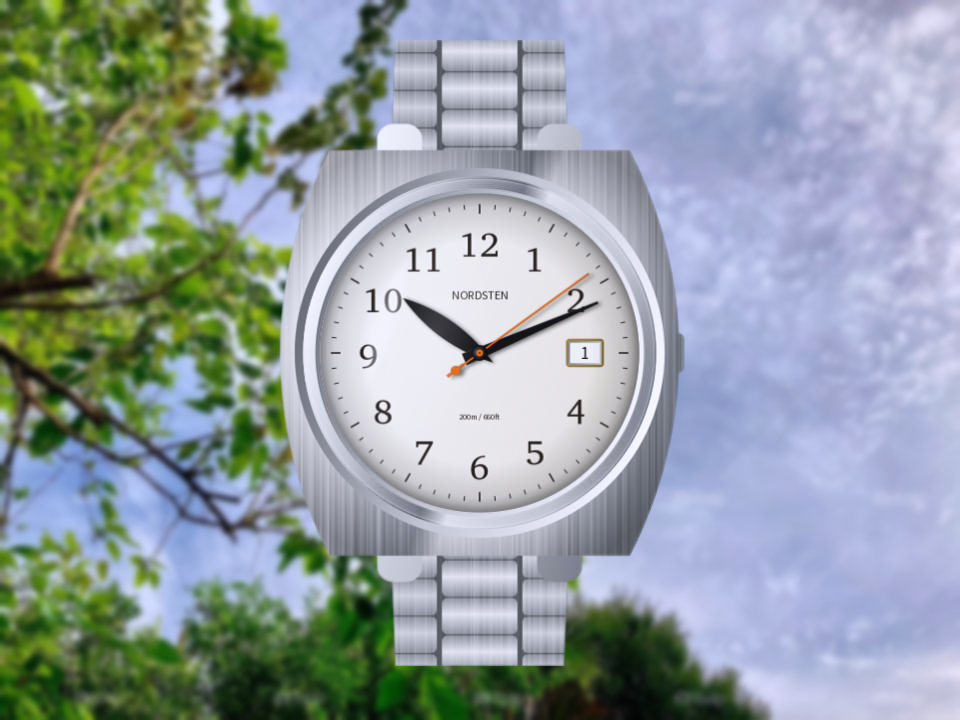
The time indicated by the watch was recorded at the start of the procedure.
10:11:09
